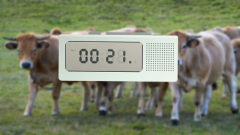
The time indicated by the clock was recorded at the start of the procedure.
0:21
